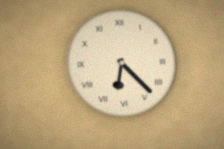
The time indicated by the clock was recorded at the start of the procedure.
6:23
